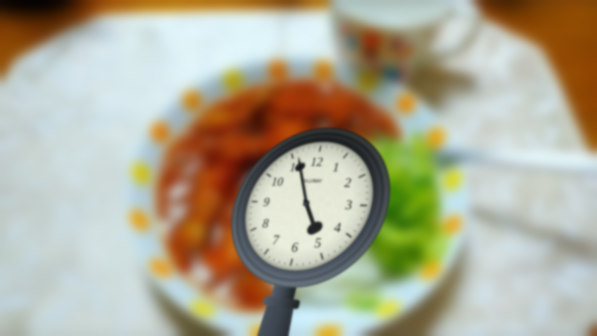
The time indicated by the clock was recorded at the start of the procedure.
4:56
